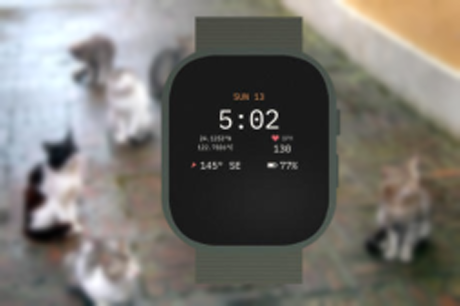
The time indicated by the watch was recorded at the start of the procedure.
5:02
